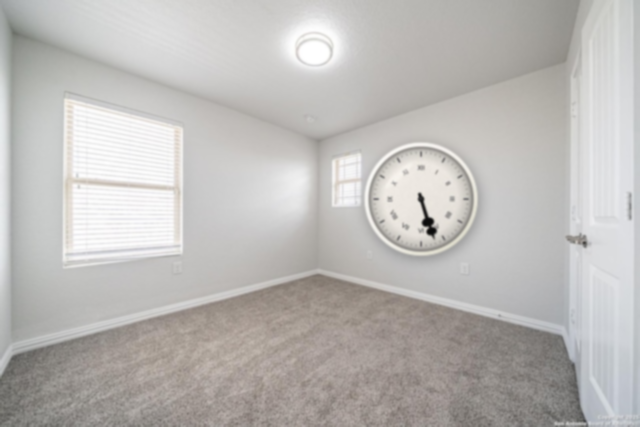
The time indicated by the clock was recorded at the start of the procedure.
5:27
